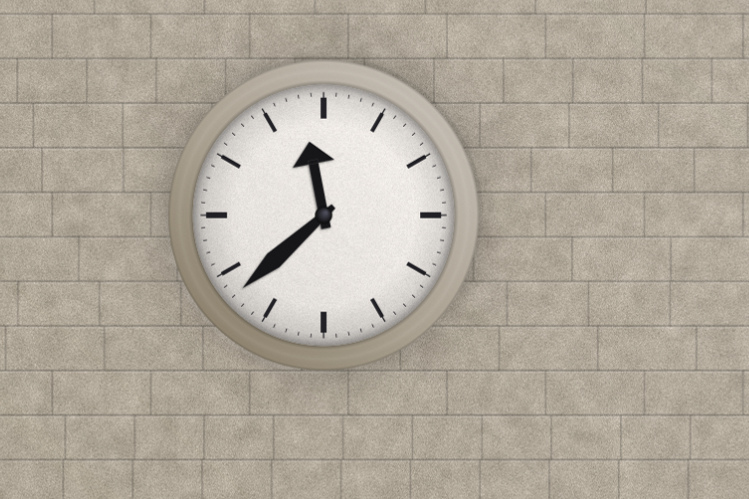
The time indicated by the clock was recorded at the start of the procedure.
11:38
